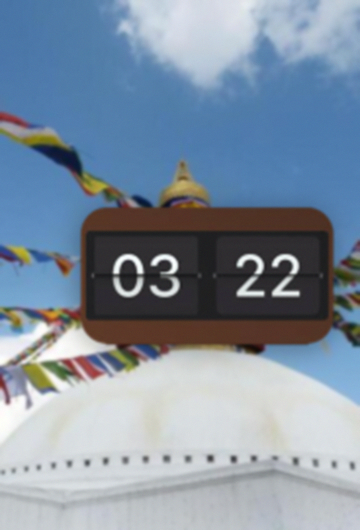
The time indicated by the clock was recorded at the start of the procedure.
3:22
